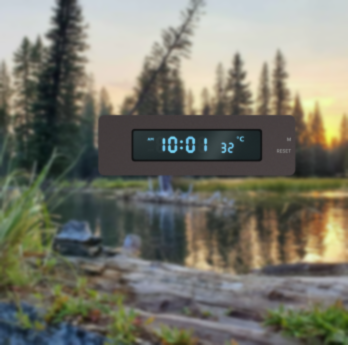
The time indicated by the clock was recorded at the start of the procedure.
10:01
